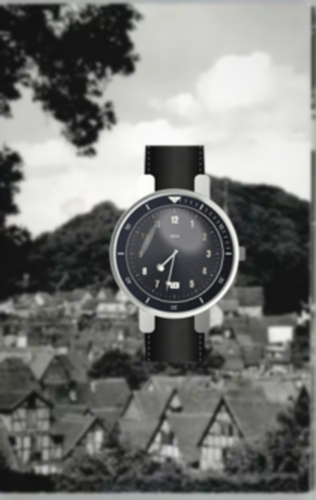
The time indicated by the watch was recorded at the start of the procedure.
7:32
